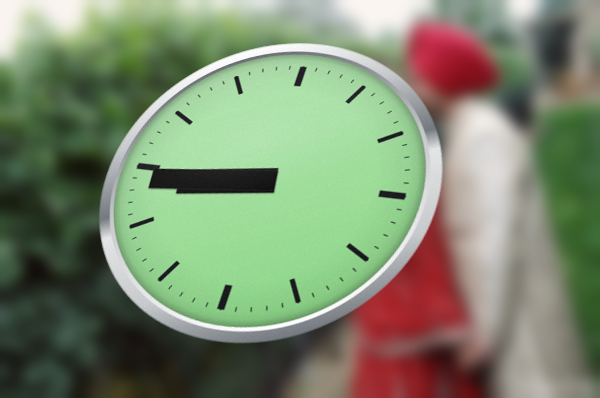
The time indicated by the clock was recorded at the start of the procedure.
8:44
